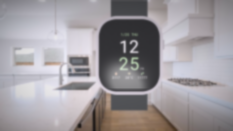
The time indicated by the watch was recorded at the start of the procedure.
12:25
